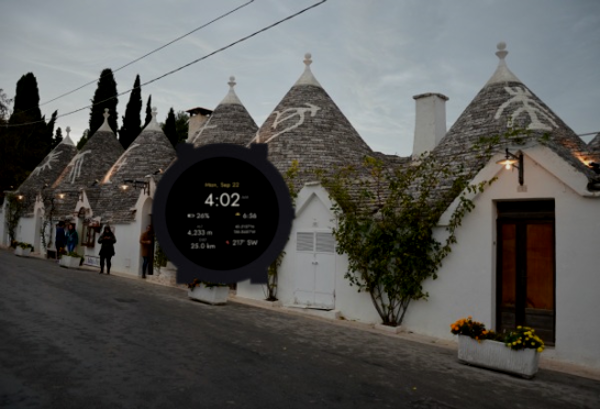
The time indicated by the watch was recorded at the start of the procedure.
4:02
